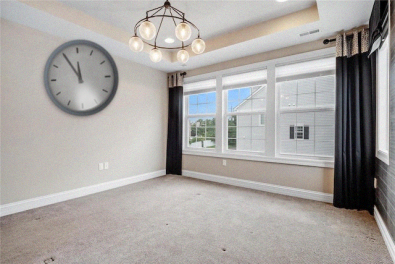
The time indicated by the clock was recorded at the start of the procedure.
11:55
